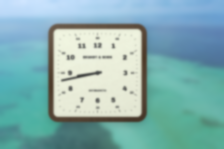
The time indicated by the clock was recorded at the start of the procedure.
8:43
